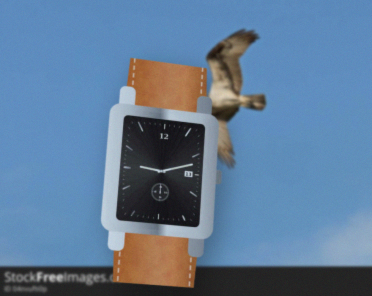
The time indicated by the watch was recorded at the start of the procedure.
9:12
